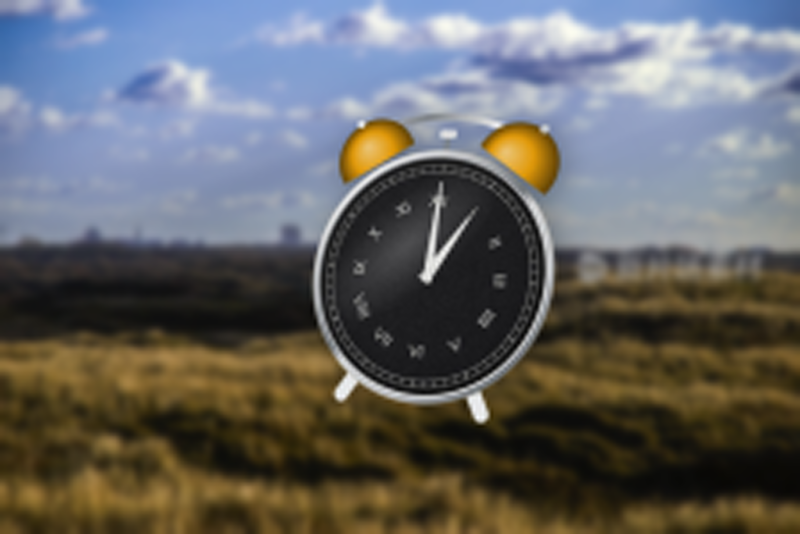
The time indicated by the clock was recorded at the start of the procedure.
1:00
